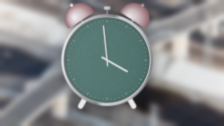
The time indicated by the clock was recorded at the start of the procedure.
3:59
